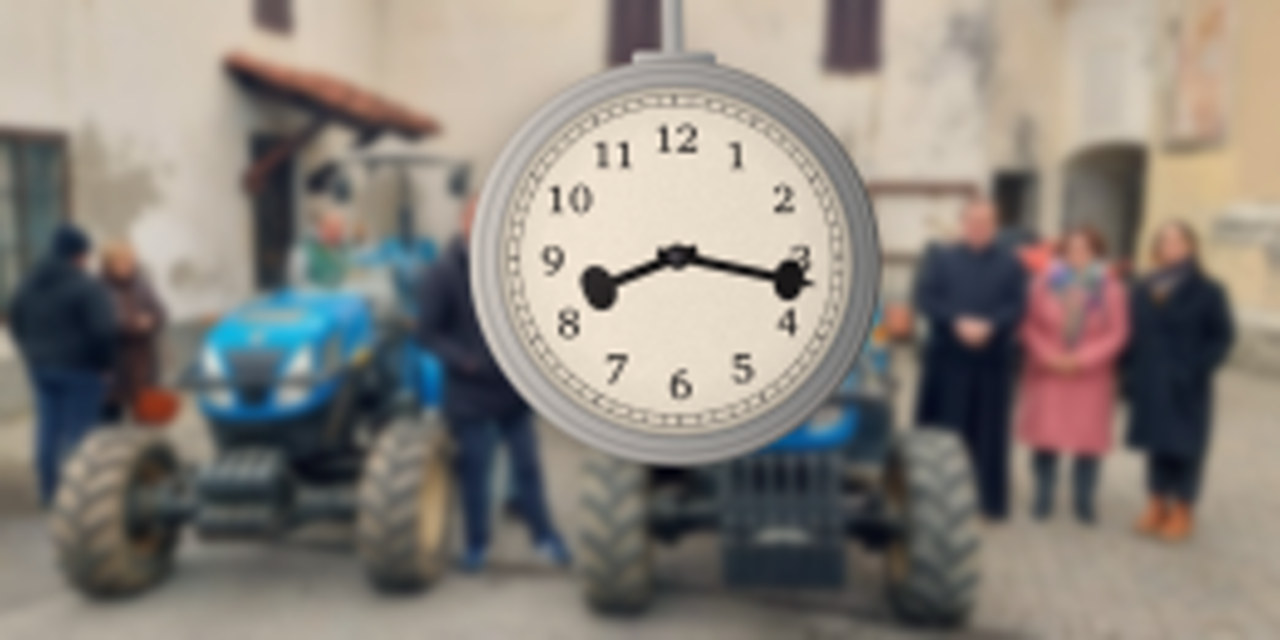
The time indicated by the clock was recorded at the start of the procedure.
8:17
